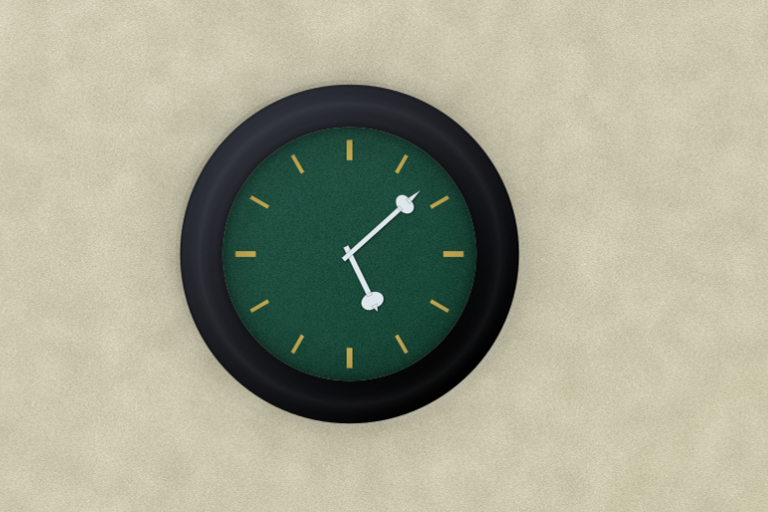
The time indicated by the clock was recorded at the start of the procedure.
5:08
